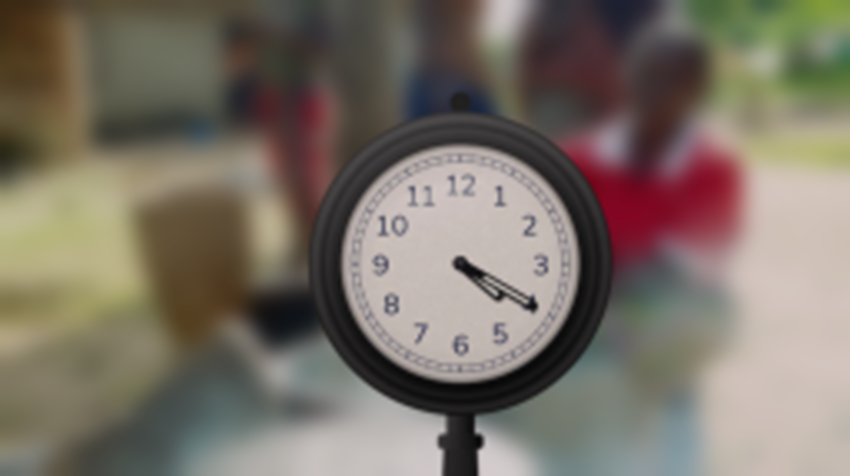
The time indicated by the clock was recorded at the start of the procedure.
4:20
